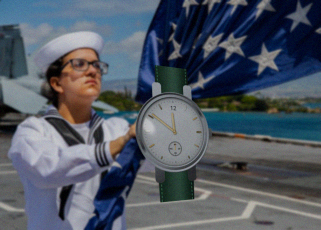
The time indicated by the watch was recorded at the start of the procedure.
11:51
